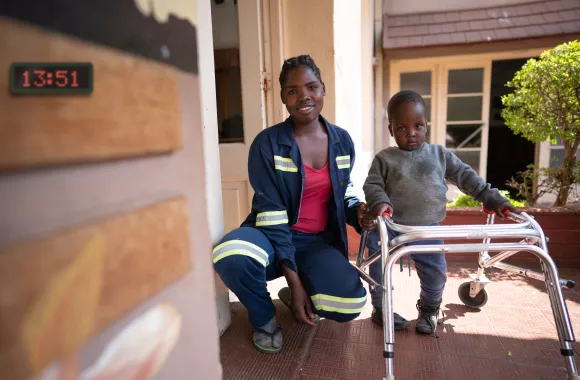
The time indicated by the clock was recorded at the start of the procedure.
13:51
